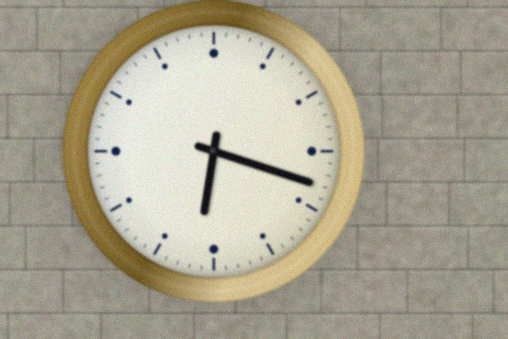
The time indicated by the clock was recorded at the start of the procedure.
6:18
